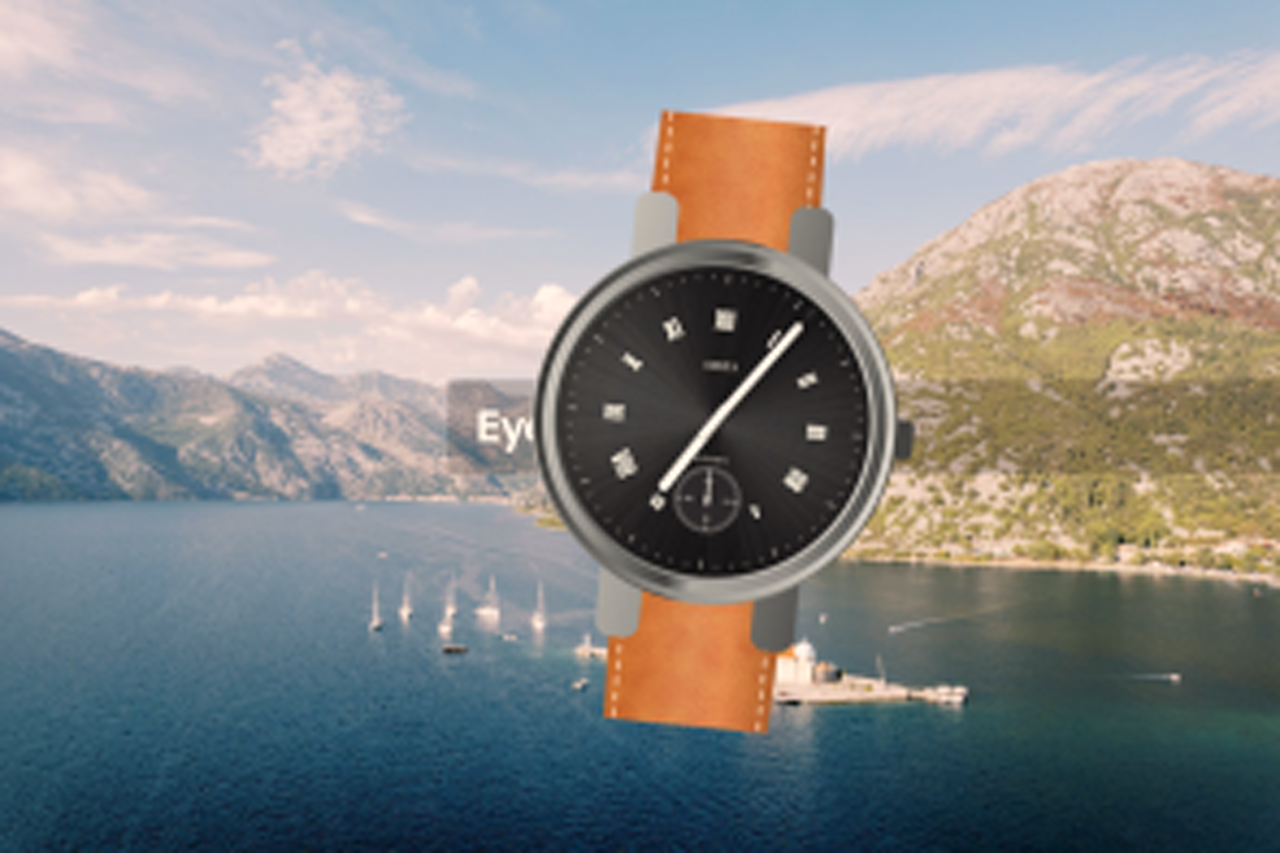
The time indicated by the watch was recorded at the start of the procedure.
7:06
